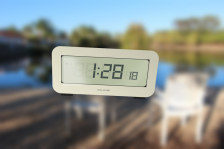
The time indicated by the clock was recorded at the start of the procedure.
1:28:18
